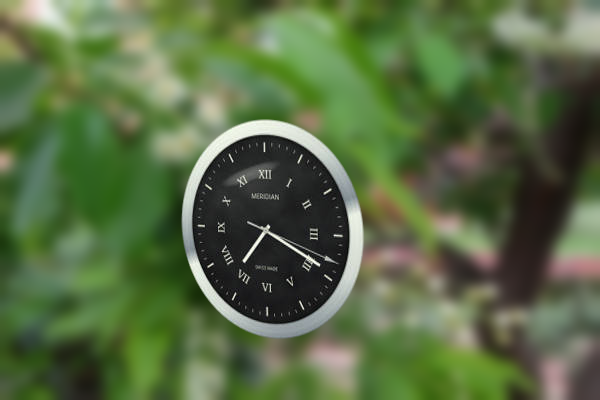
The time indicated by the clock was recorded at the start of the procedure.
7:19:18
